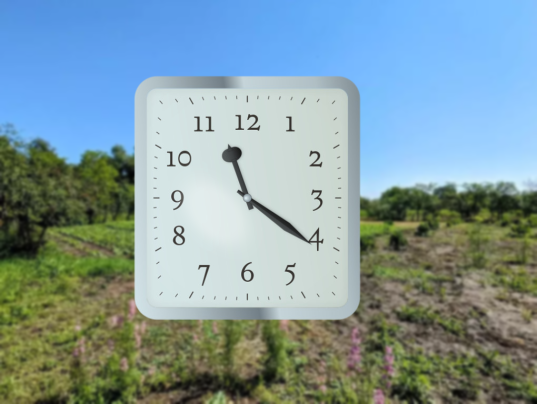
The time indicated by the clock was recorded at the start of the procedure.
11:21
